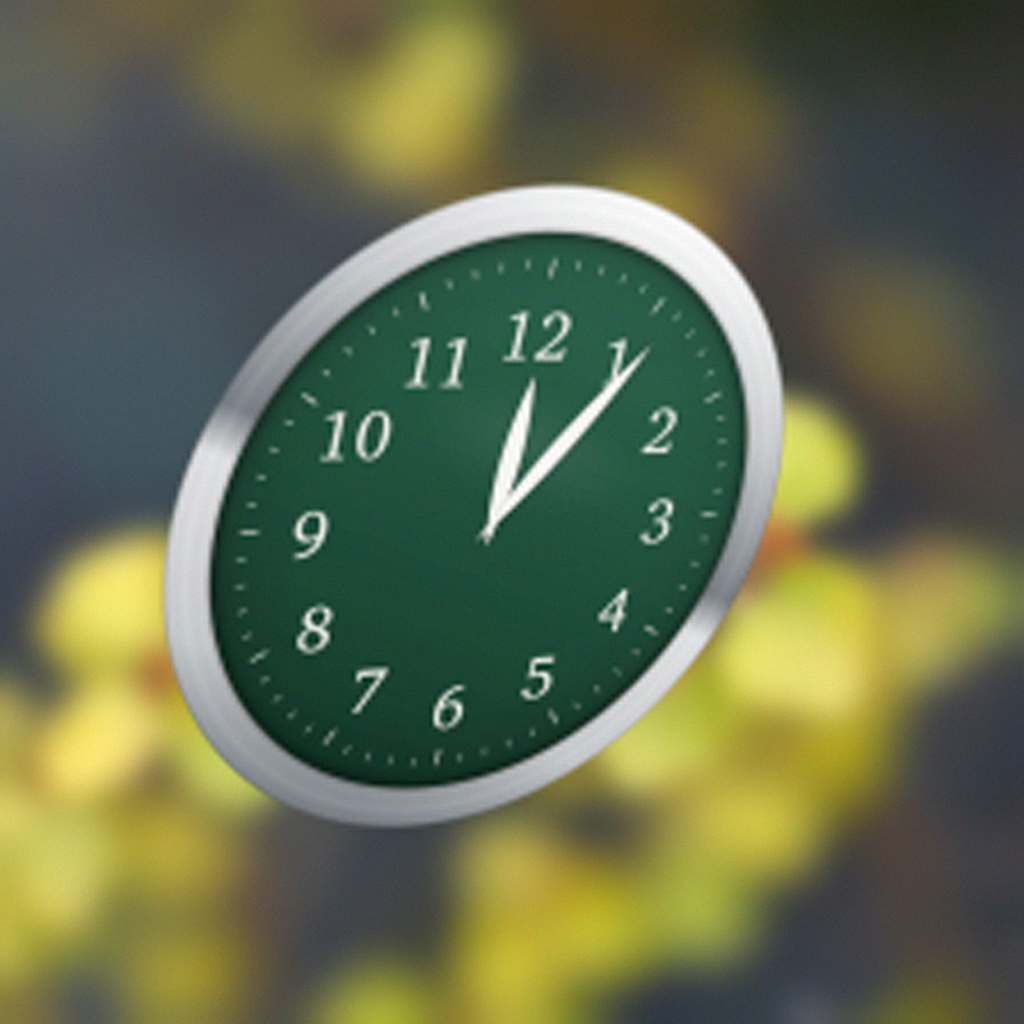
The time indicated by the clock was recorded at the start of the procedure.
12:06
